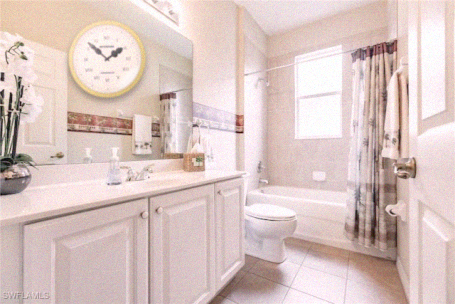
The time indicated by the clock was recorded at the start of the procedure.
1:52
